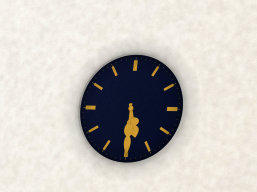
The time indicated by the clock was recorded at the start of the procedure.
5:30
